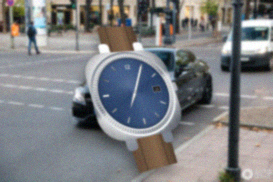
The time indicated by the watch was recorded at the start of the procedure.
7:05
